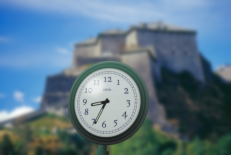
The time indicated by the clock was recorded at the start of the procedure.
8:34
